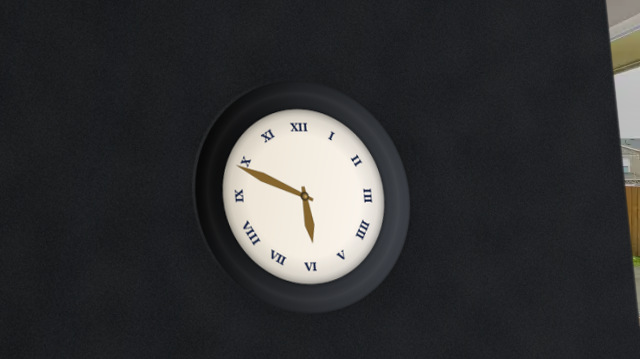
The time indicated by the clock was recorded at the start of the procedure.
5:49
